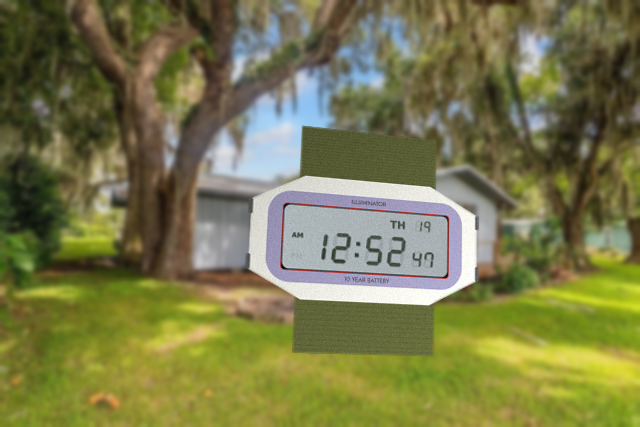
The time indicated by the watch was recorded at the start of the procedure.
12:52:47
